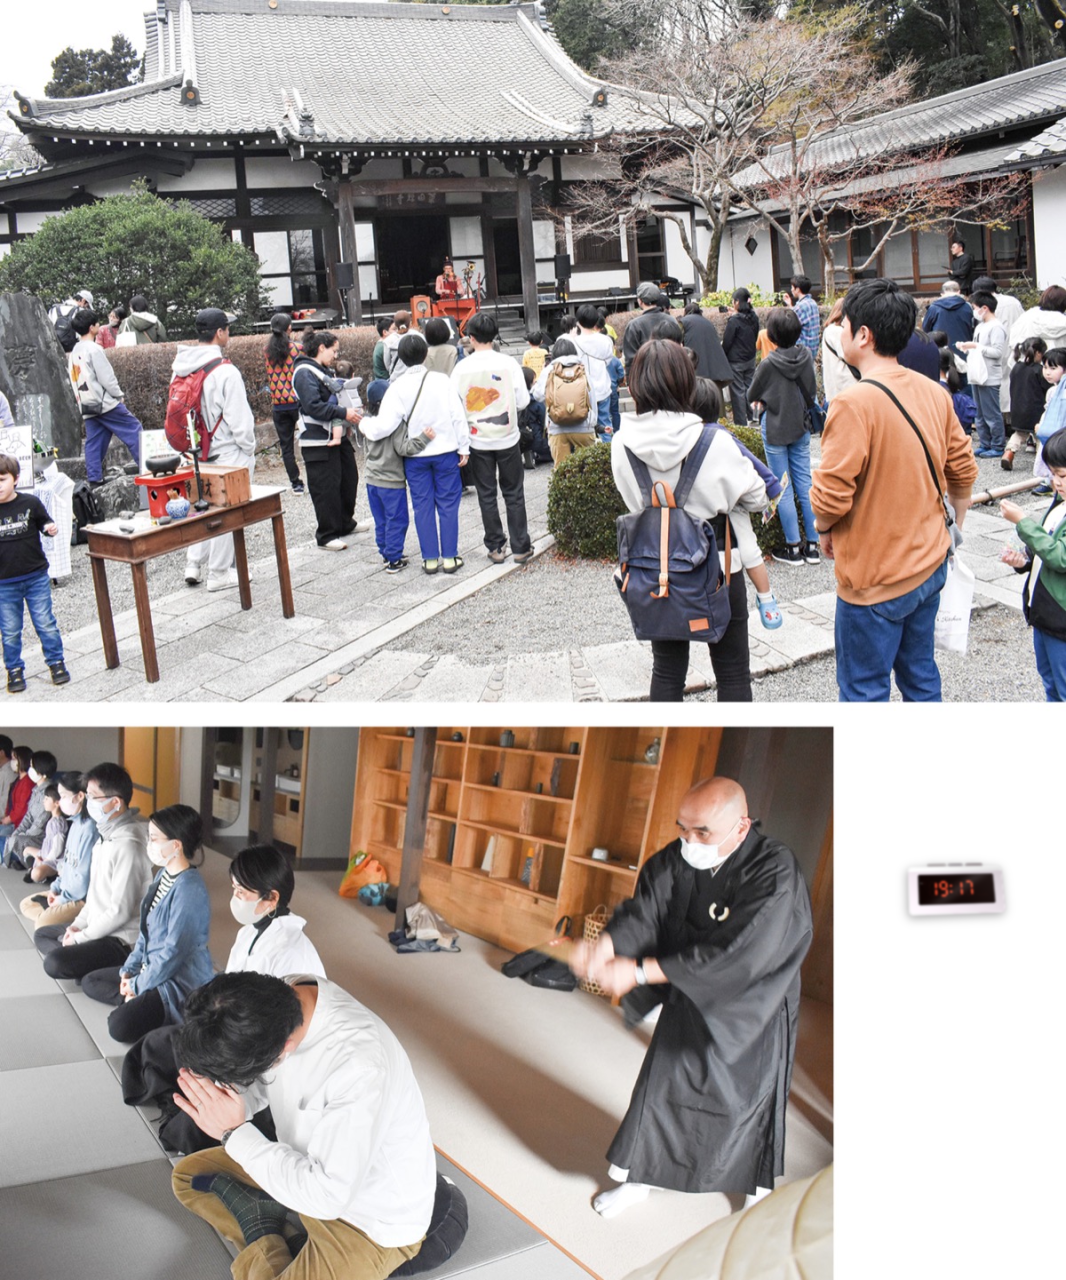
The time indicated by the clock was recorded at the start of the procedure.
19:17
